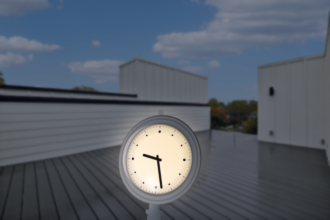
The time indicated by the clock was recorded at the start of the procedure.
9:28
